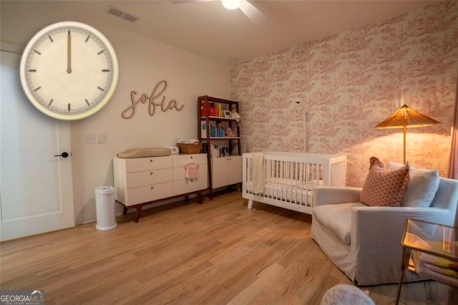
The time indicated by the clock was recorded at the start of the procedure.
12:00
